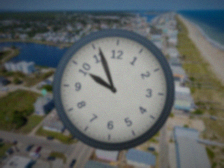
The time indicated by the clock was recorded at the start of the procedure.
9:56
